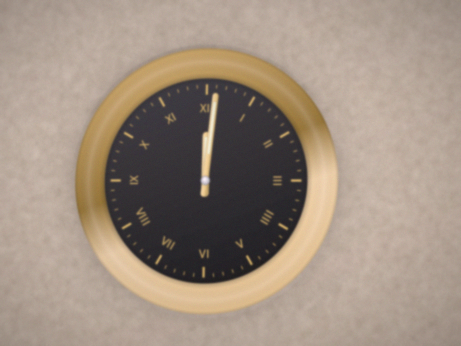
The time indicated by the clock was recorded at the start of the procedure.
12:01
